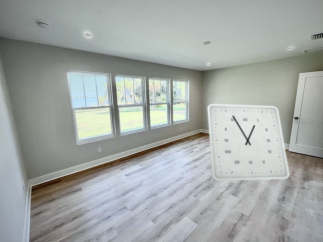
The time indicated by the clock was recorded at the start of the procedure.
12:56
